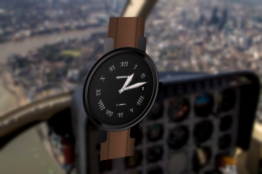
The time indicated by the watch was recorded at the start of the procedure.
1:13
